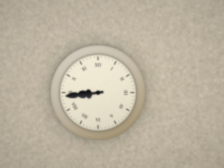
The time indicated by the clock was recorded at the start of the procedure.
8:44
